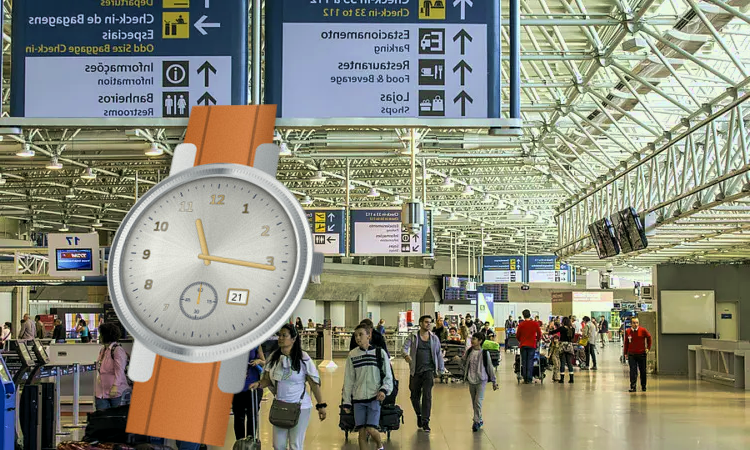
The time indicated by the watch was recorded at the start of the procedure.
11:16
